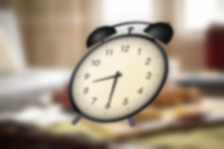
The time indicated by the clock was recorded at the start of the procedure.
8:30
